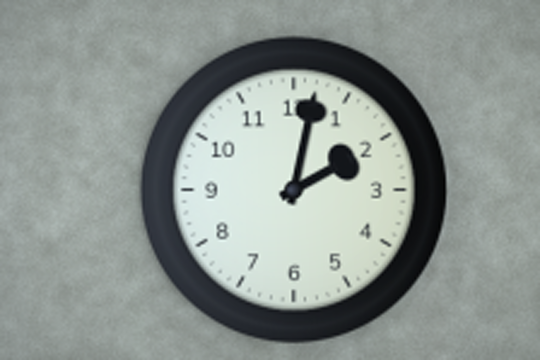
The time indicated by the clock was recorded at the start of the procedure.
2:02
